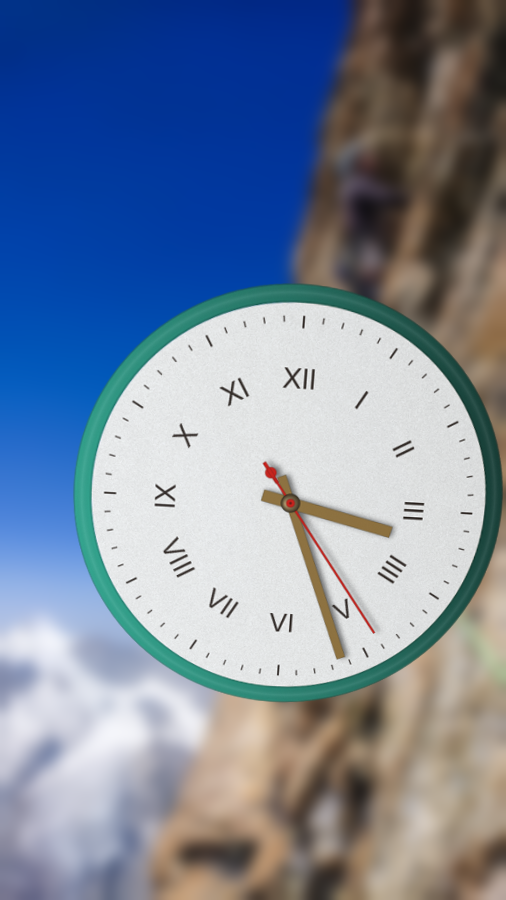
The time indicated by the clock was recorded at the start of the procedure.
3:26:24
